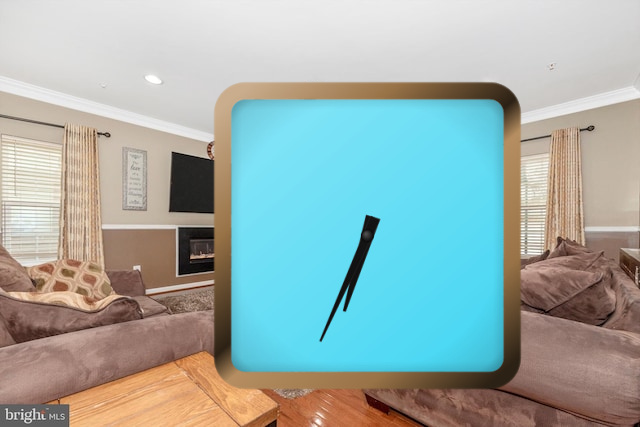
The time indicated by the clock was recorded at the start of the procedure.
6:34
